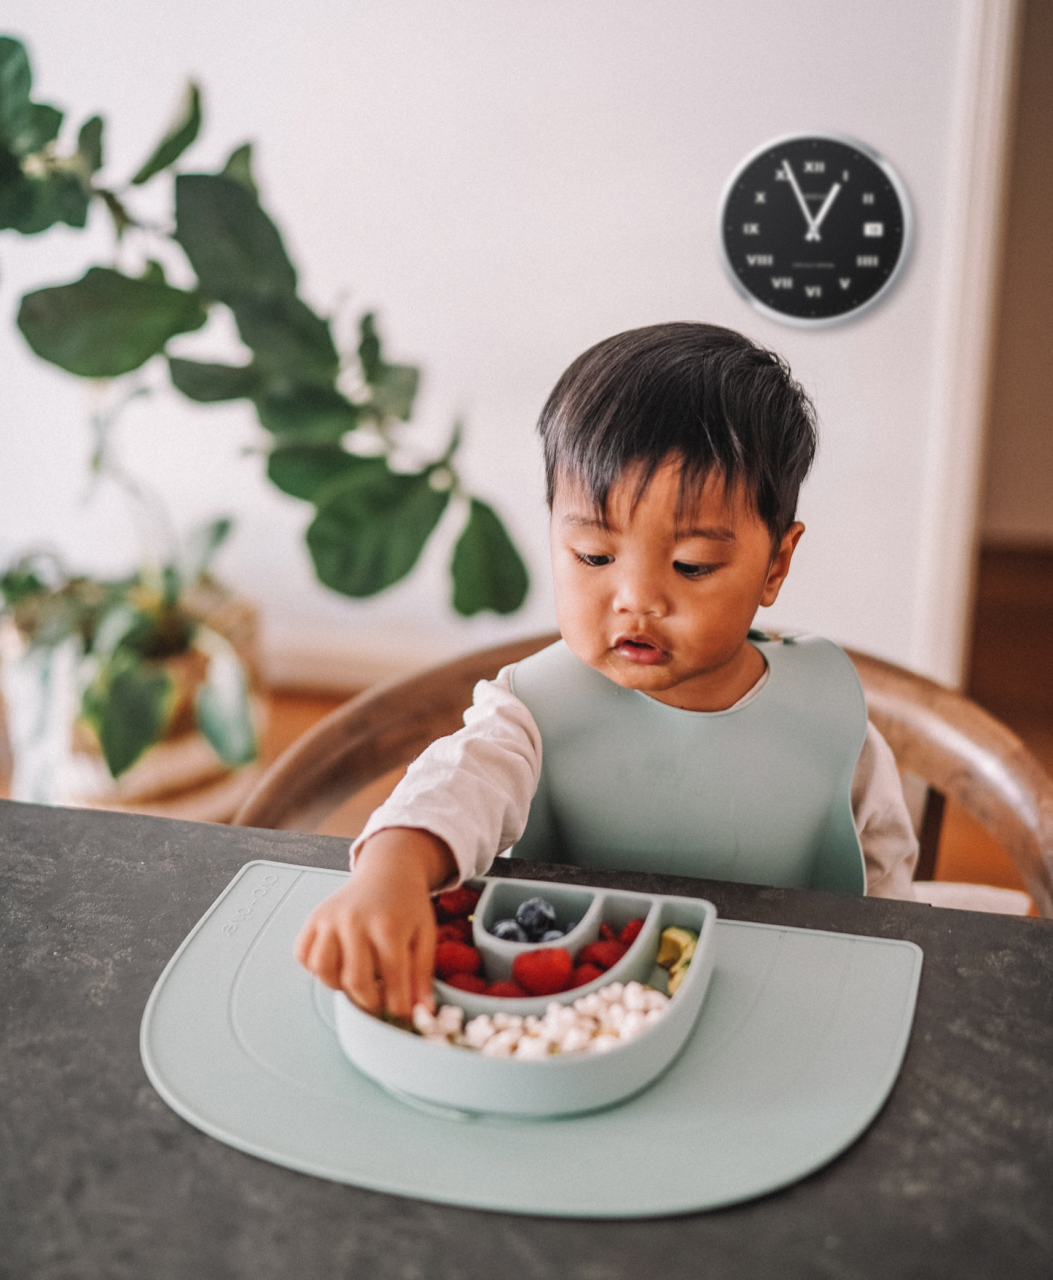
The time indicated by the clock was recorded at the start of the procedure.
12:56
